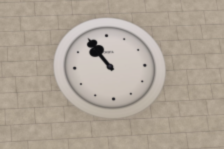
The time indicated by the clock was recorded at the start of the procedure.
10:55
